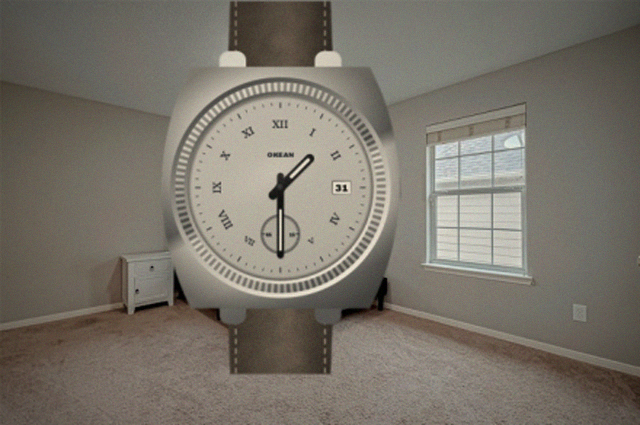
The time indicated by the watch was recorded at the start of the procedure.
1:30
